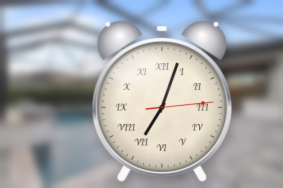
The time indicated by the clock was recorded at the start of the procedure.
7:03:14
